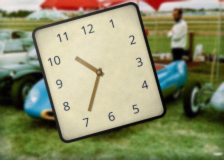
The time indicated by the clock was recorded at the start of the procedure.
10:35
